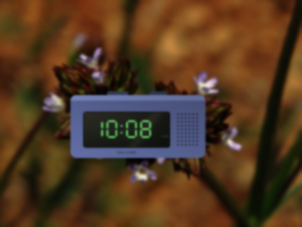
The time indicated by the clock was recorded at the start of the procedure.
10:08
